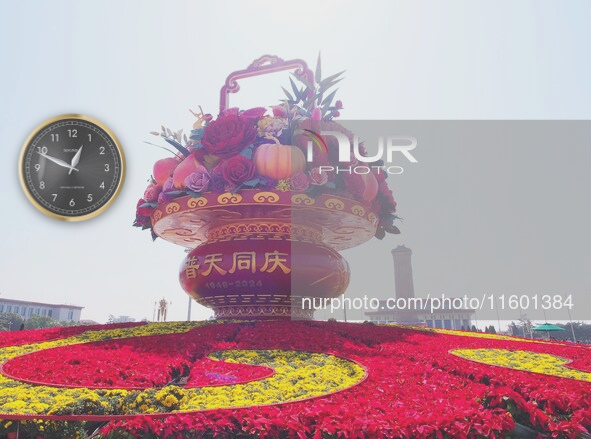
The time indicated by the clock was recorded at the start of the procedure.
12:49
